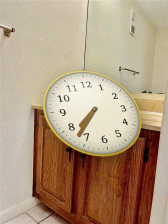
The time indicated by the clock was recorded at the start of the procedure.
7:37
